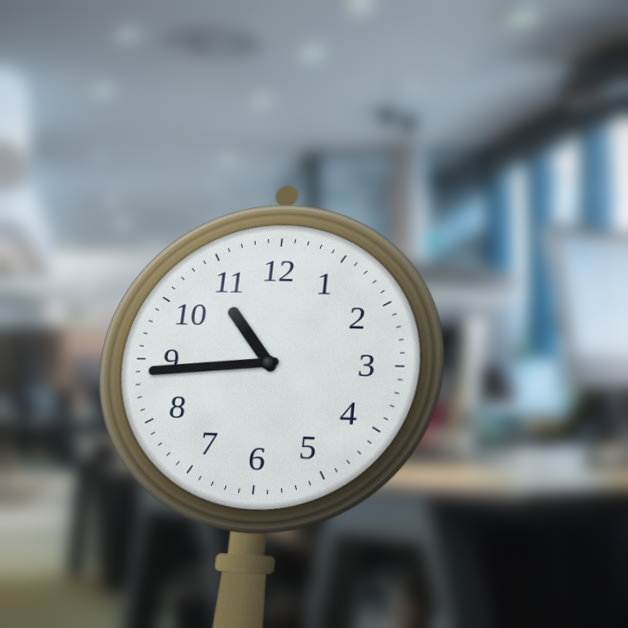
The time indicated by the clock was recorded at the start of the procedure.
10:44
